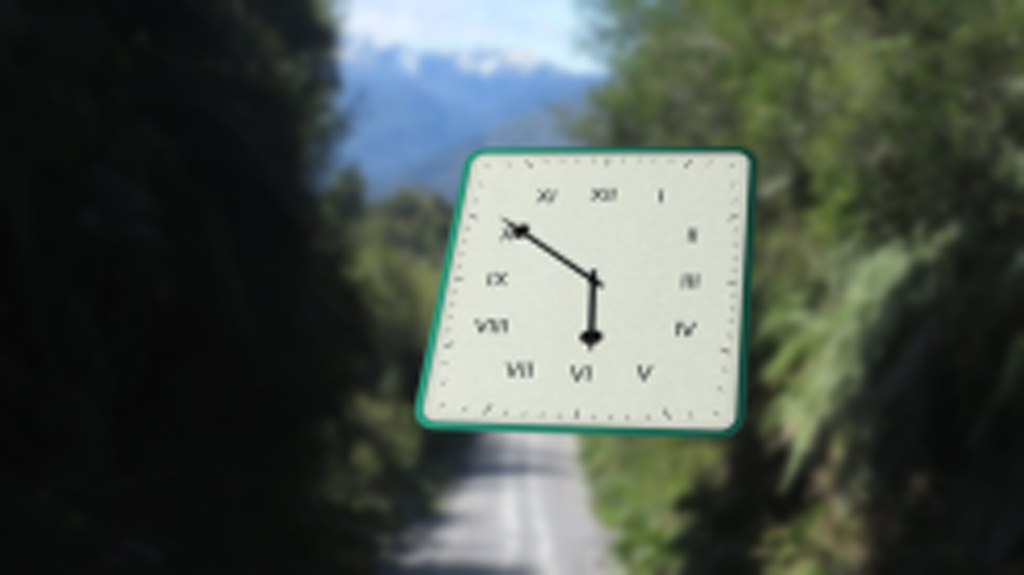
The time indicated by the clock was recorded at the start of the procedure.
5:51
